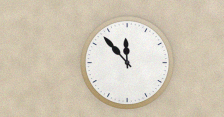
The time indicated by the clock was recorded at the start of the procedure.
11:53
